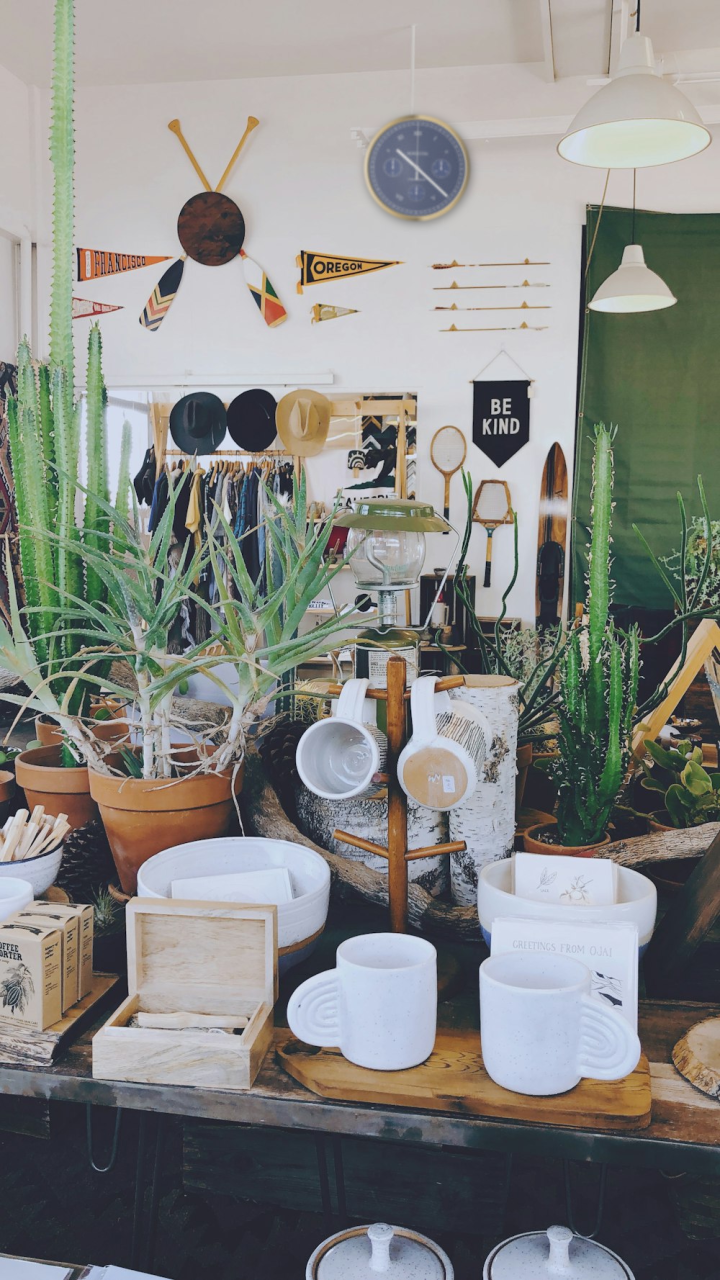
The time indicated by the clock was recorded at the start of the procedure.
10:22
